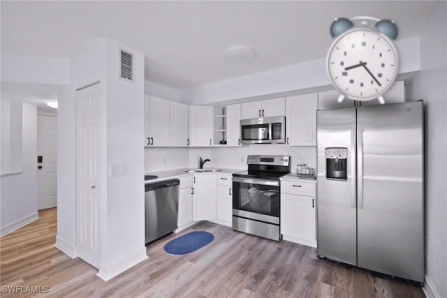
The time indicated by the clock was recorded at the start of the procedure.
8:23
